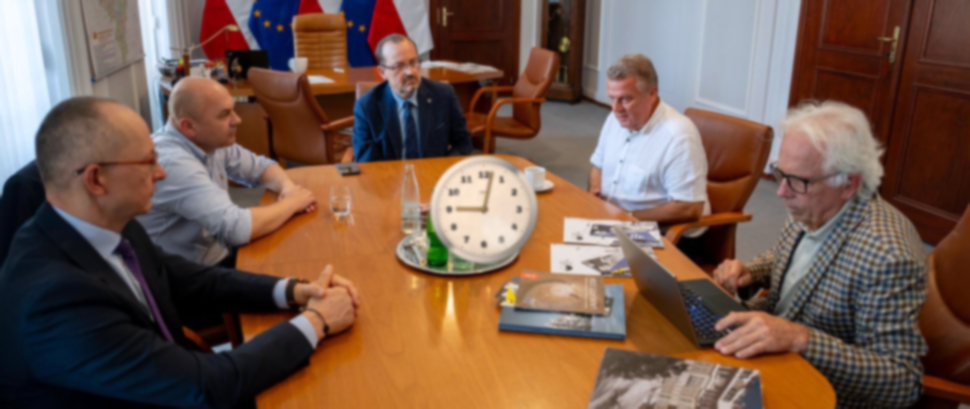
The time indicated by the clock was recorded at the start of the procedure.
9:02
